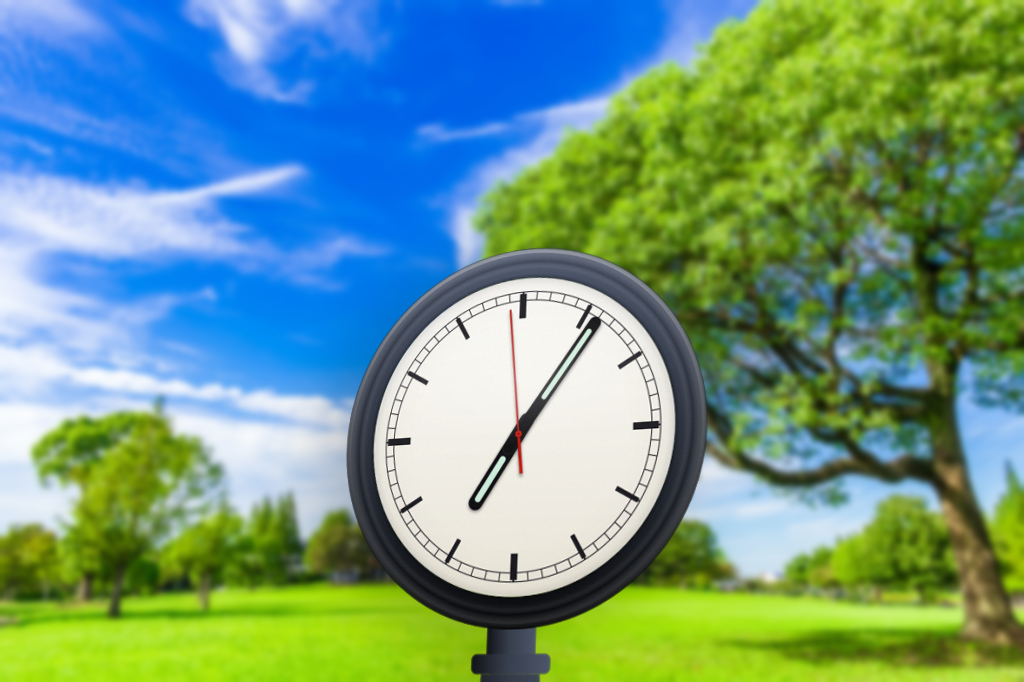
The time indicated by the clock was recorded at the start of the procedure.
7:05:59
